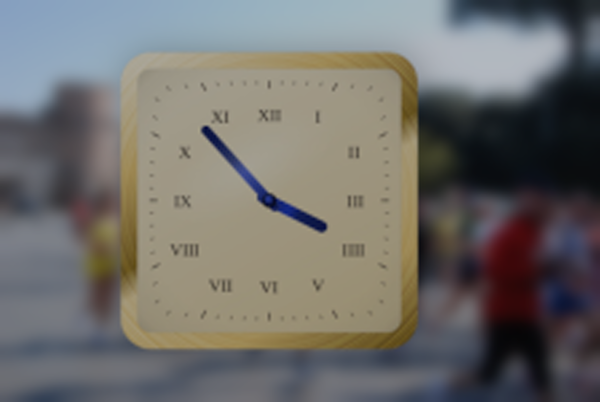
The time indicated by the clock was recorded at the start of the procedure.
3:53
